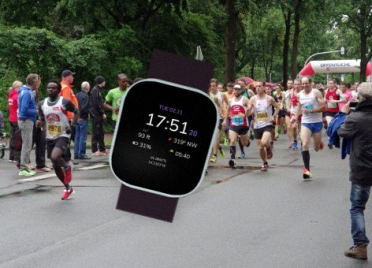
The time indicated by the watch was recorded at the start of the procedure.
17:51
